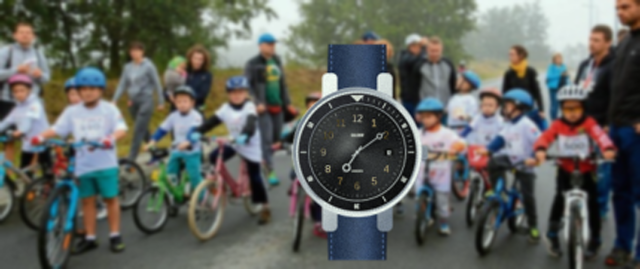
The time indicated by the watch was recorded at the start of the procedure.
7:09
